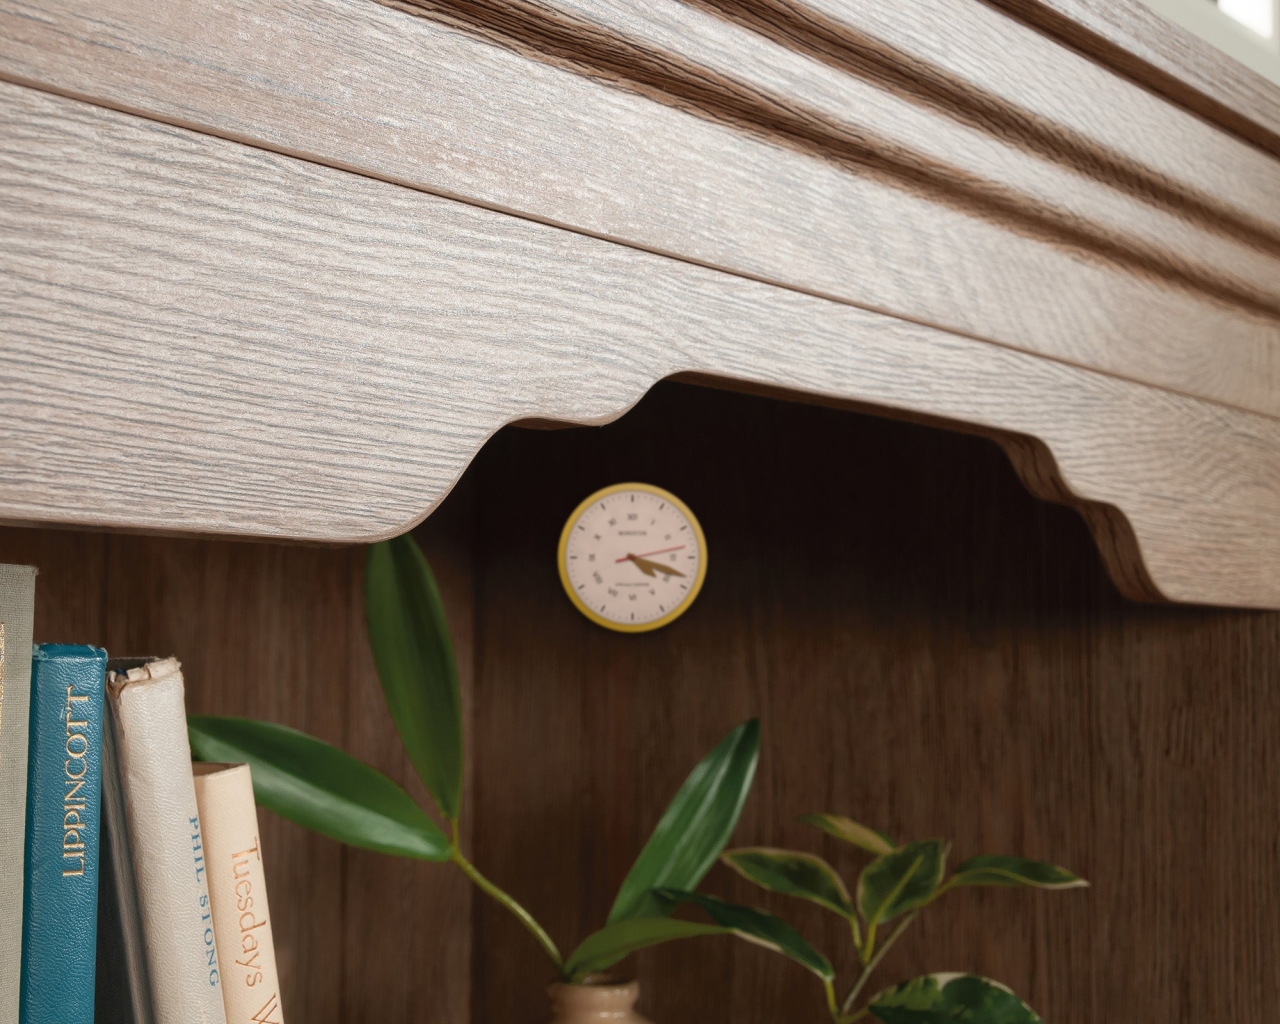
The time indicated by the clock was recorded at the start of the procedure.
4:18:13
